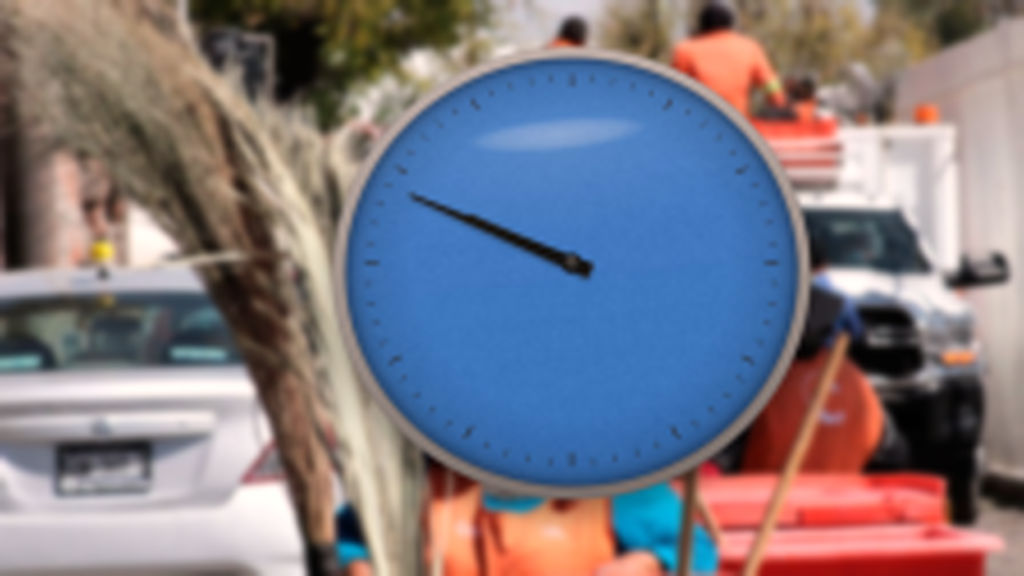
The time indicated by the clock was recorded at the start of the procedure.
9:49
